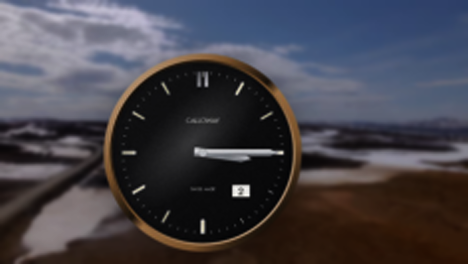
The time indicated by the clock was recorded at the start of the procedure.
3:15
